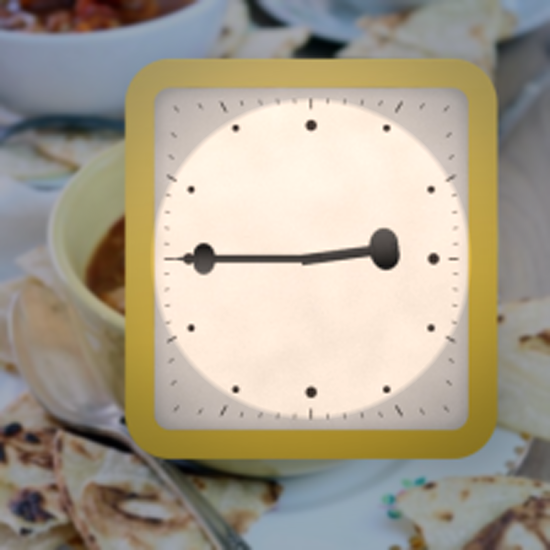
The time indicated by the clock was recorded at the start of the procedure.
2:45
